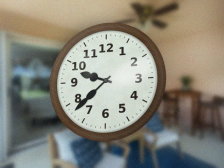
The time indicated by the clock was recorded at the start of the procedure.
9:38
